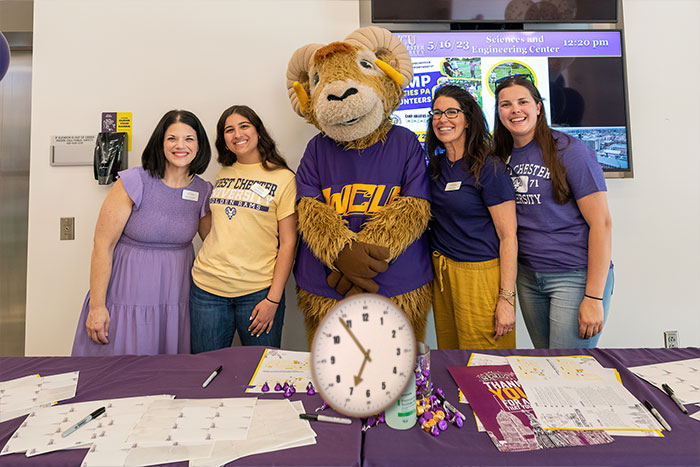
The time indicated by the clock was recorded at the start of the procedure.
6:54
